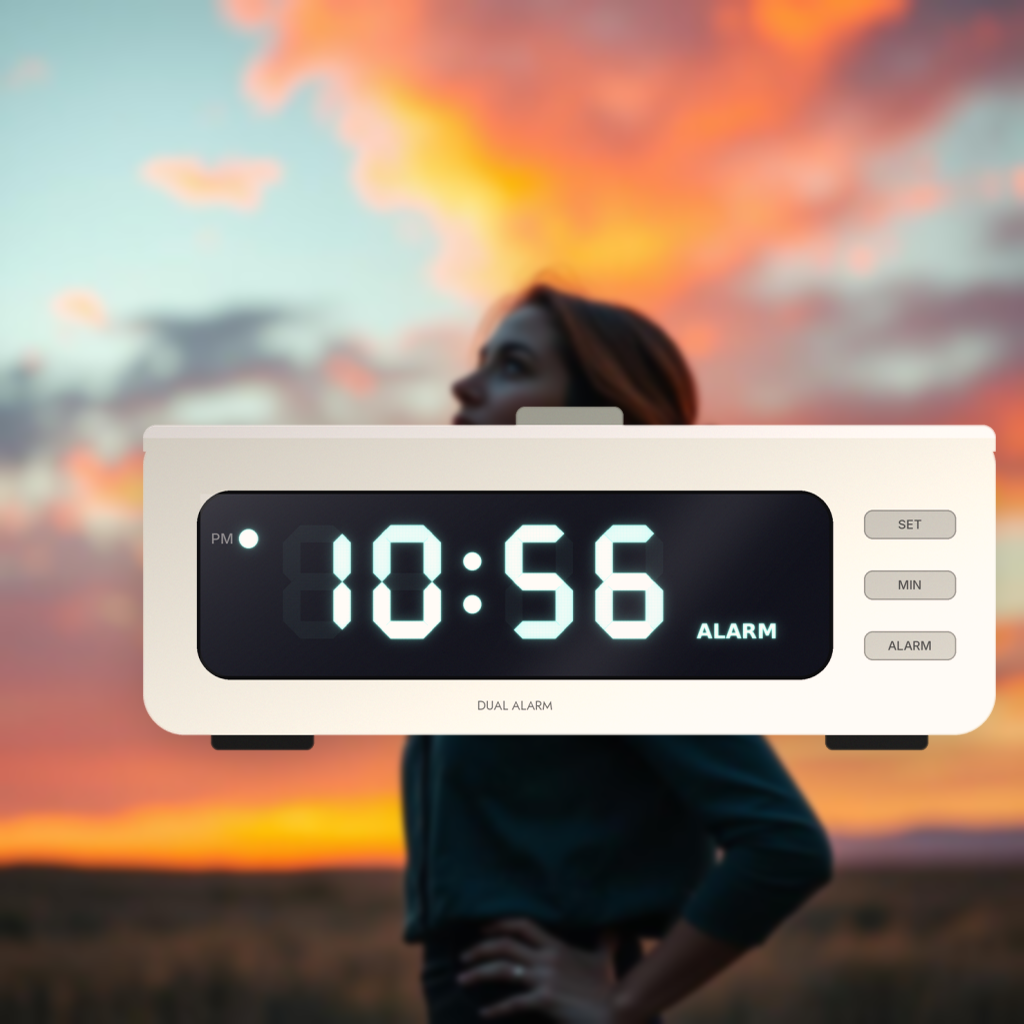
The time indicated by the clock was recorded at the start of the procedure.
10:56
